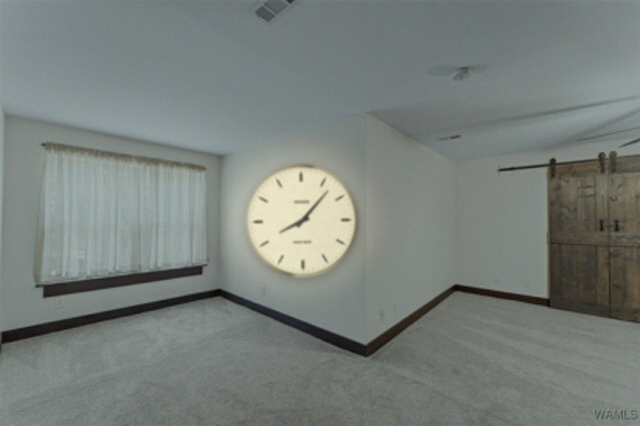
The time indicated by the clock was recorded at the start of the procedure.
8:07
